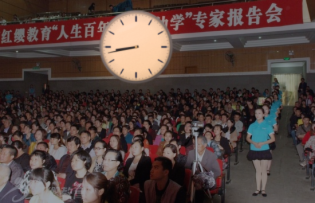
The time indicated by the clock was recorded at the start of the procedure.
8:43
